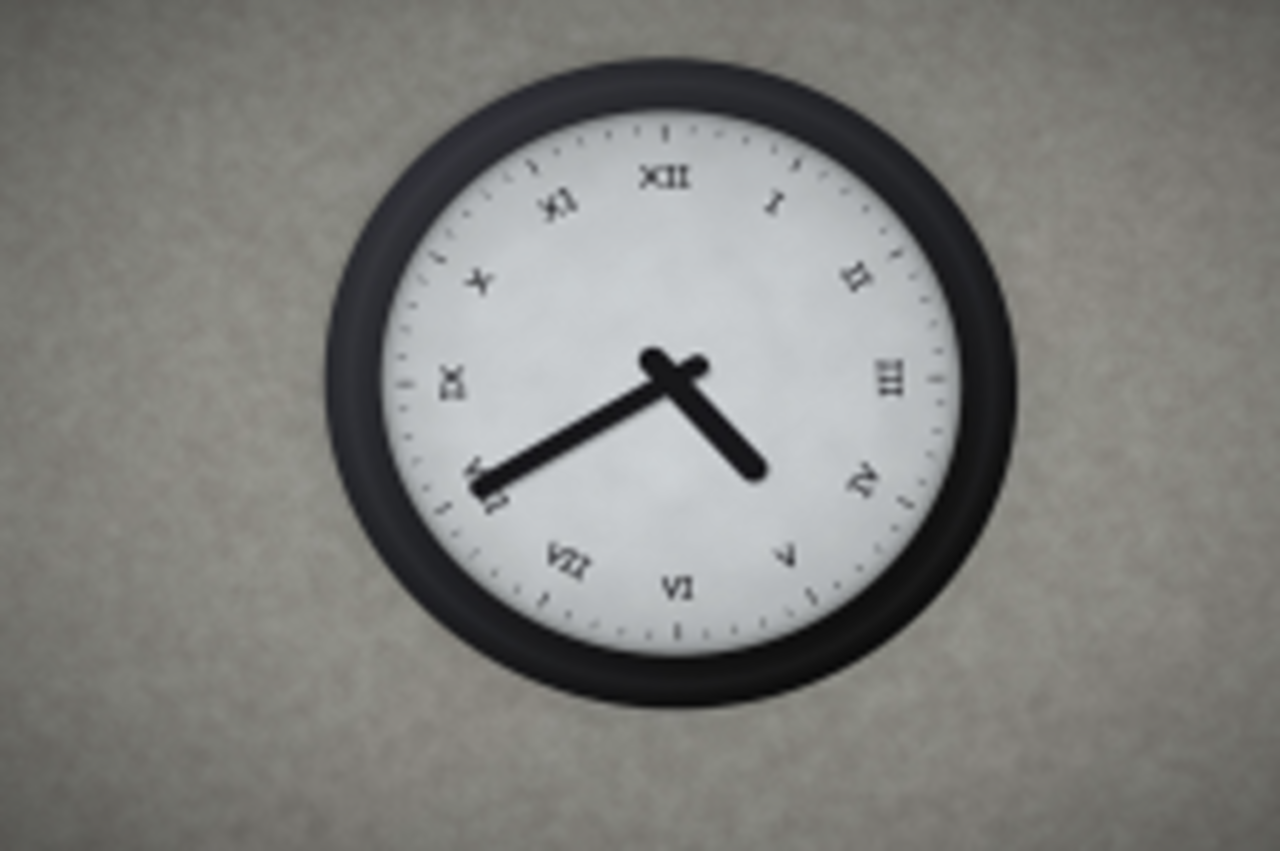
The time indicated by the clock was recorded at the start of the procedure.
4:40
